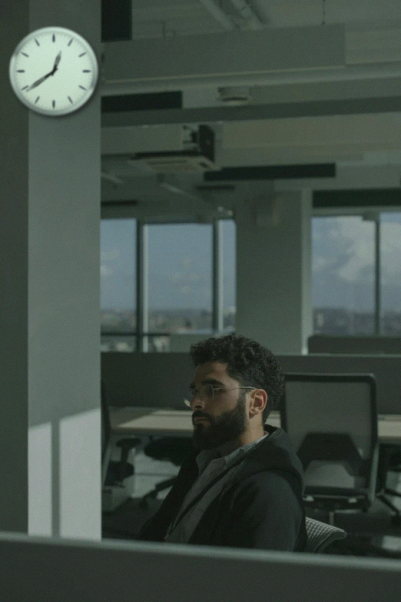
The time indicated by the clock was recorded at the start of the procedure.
12:39
